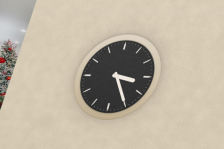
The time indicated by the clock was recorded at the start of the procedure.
3:25
